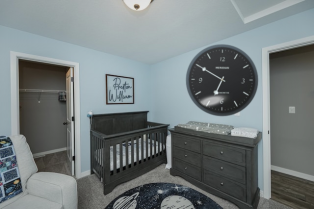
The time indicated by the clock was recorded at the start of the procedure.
6:50
